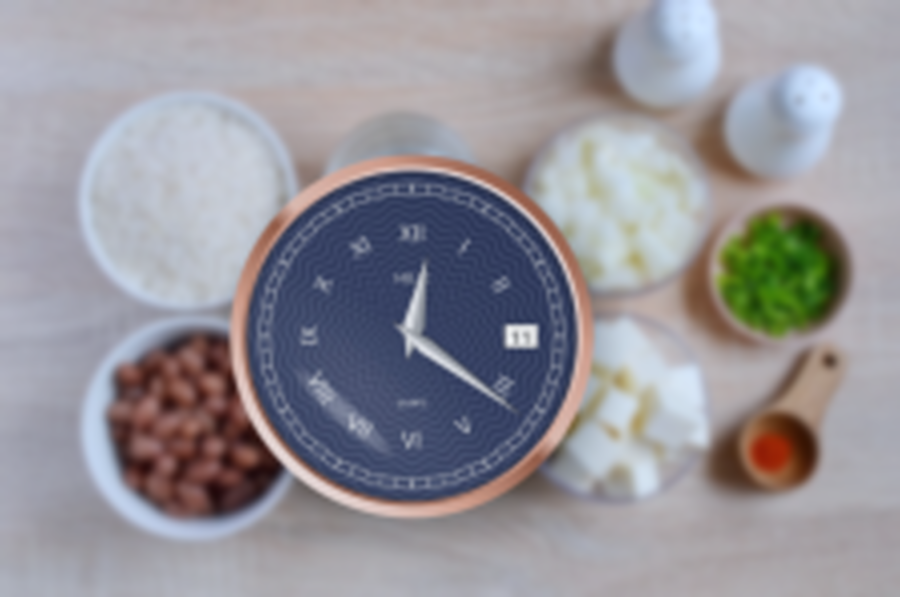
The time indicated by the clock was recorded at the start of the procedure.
12:21
